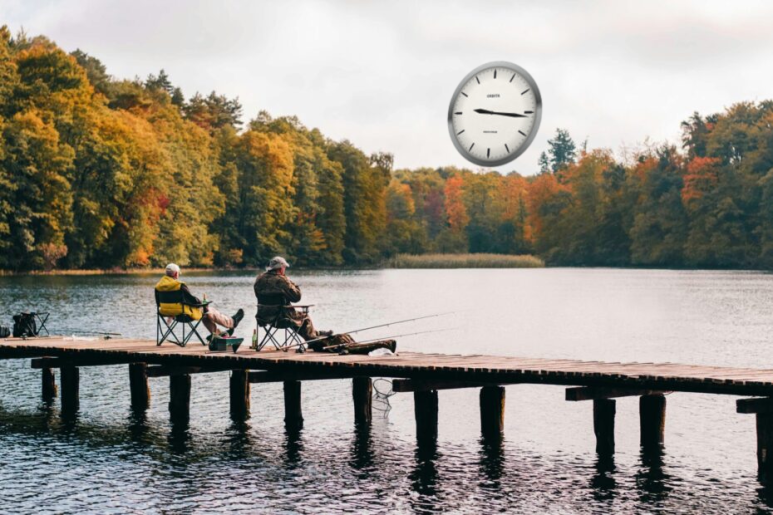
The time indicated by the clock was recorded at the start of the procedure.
9:16
